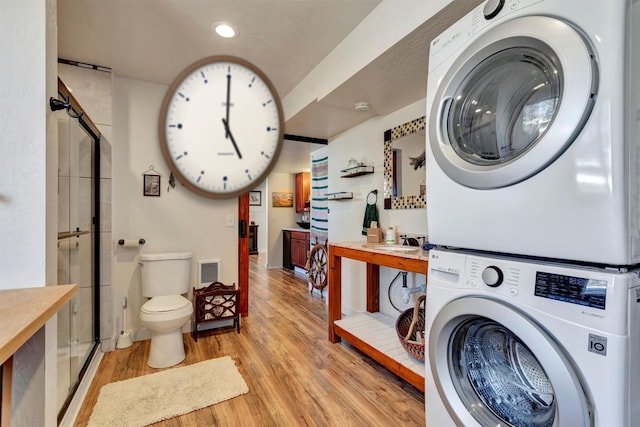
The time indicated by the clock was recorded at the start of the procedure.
5:00
